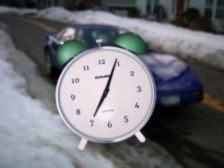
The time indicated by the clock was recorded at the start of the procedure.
7:04
